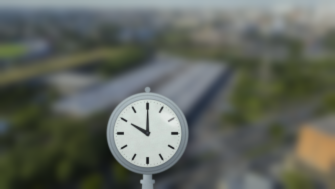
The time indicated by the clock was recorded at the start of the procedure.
10:00
